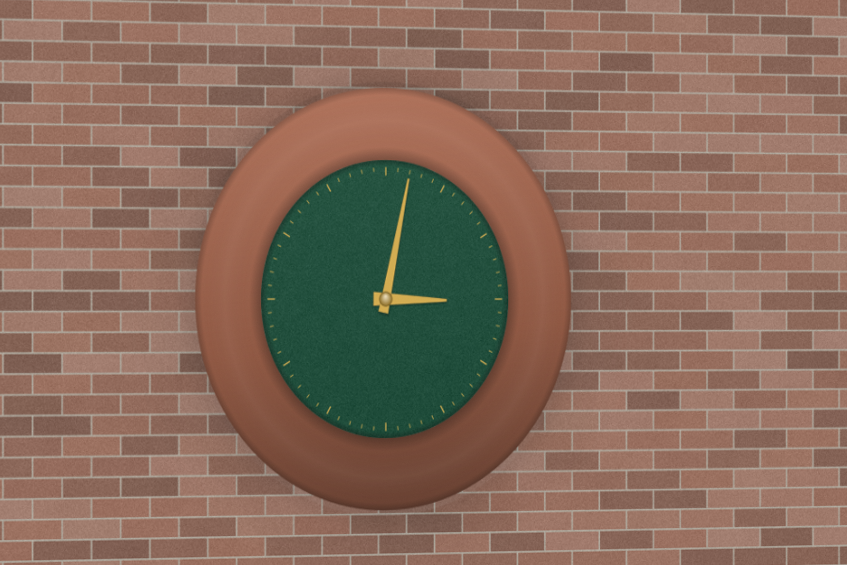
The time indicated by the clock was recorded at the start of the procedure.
3:02
